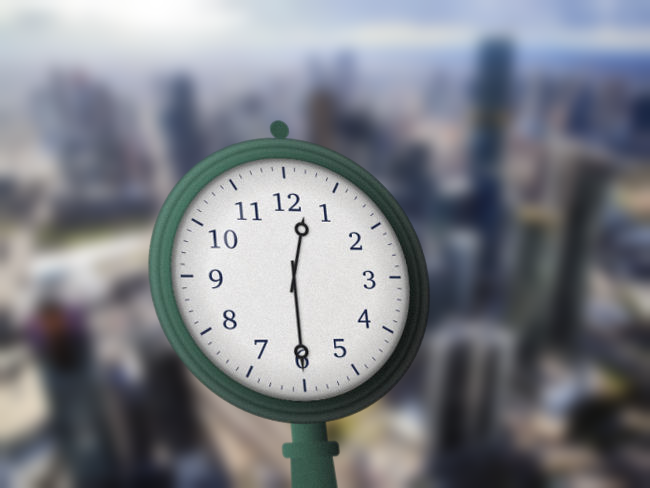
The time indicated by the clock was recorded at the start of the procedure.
12:30
